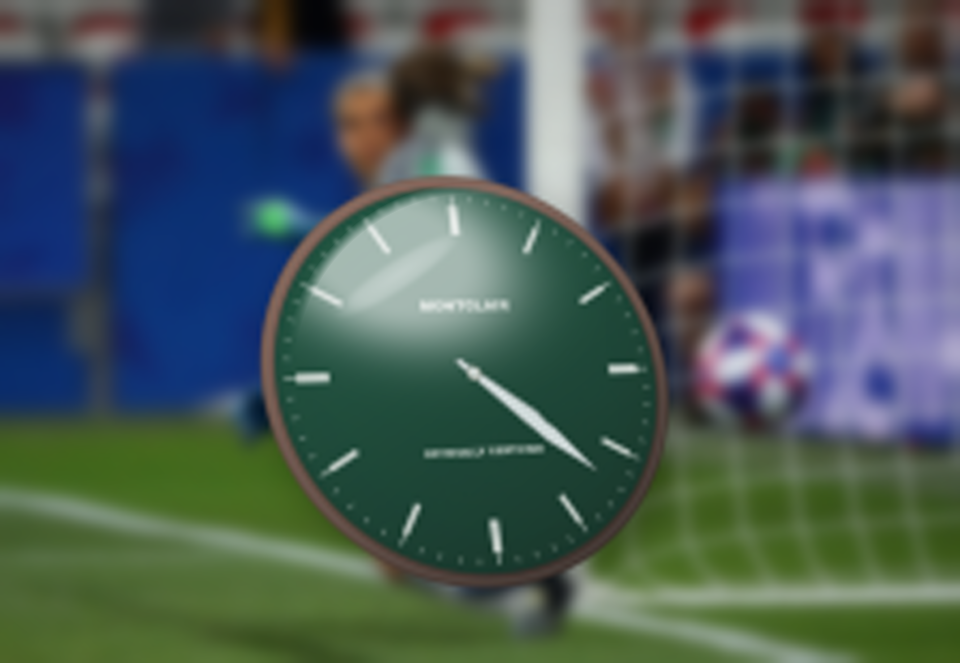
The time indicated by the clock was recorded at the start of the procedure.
4:22
